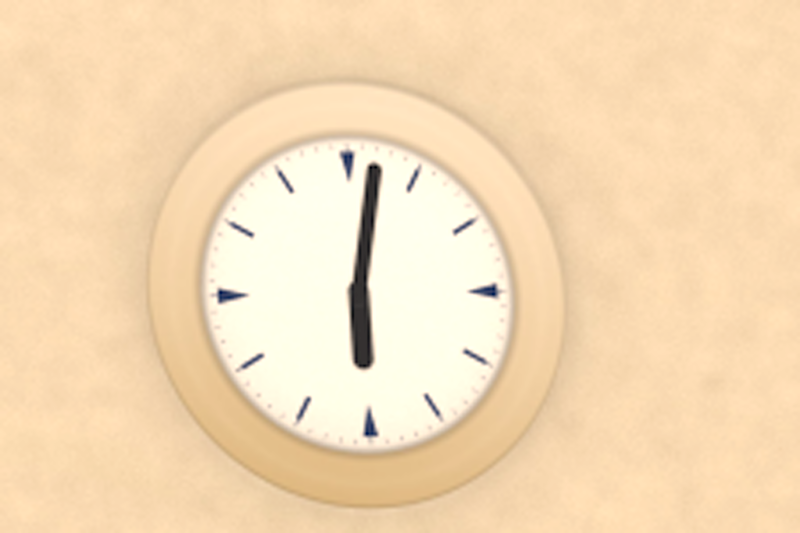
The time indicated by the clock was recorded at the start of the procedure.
6:02
